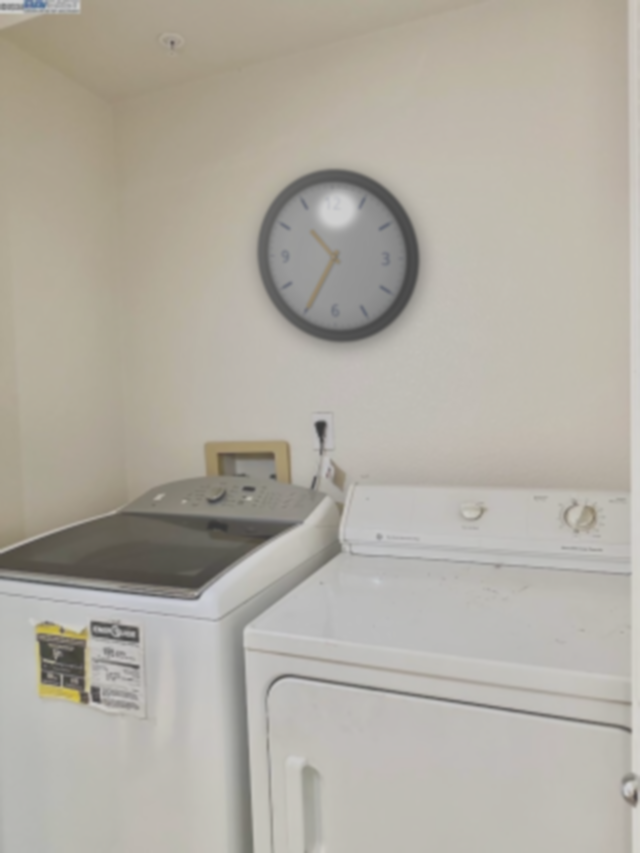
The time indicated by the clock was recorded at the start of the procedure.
10:35
